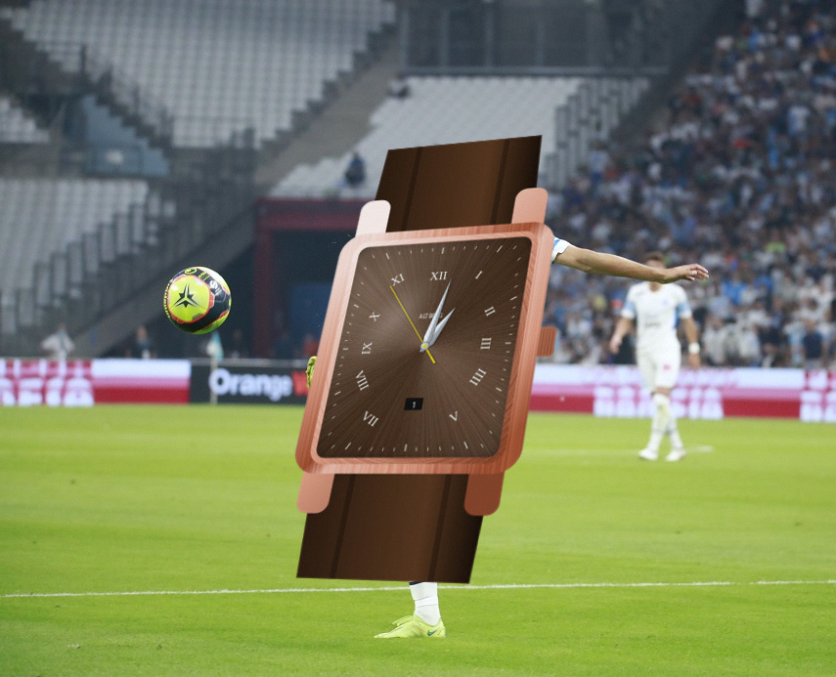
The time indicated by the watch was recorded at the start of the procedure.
1:01:54
